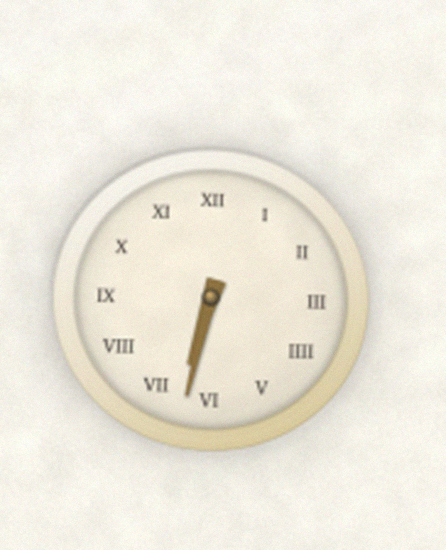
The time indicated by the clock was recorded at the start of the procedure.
6:32
